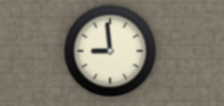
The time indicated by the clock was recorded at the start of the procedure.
8:59
